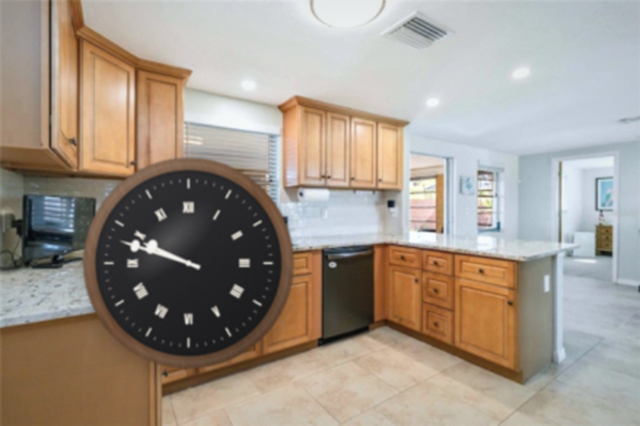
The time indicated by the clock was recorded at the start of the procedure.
9:48
